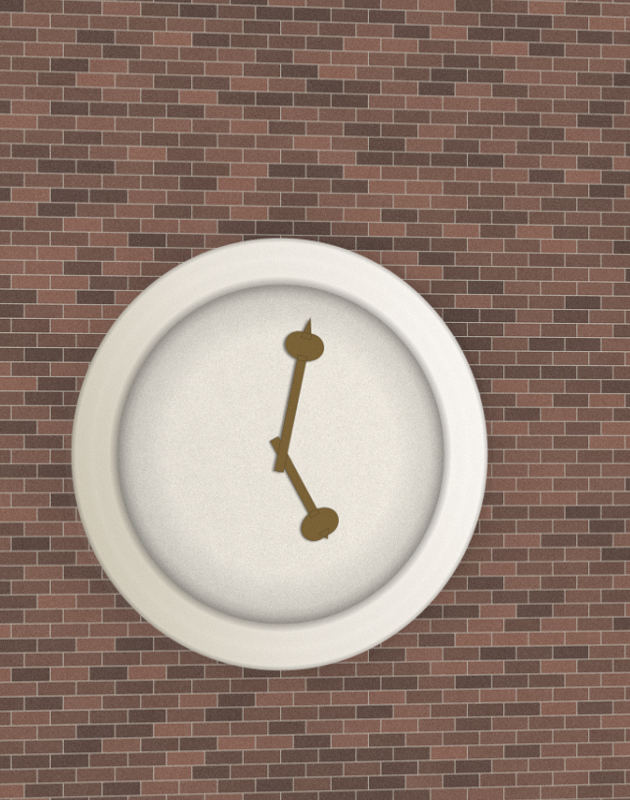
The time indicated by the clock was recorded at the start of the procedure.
5:02
